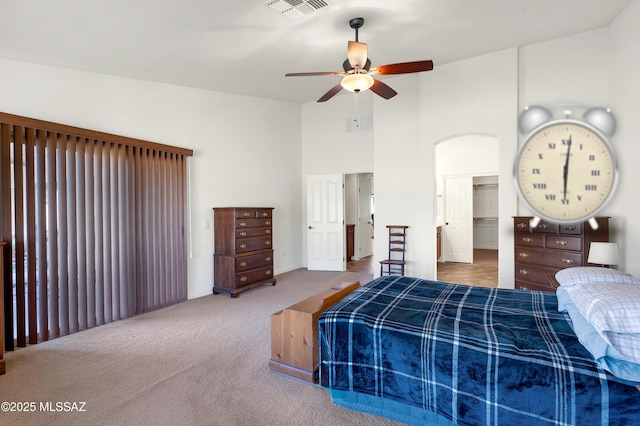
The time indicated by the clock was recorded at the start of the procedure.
6:01
